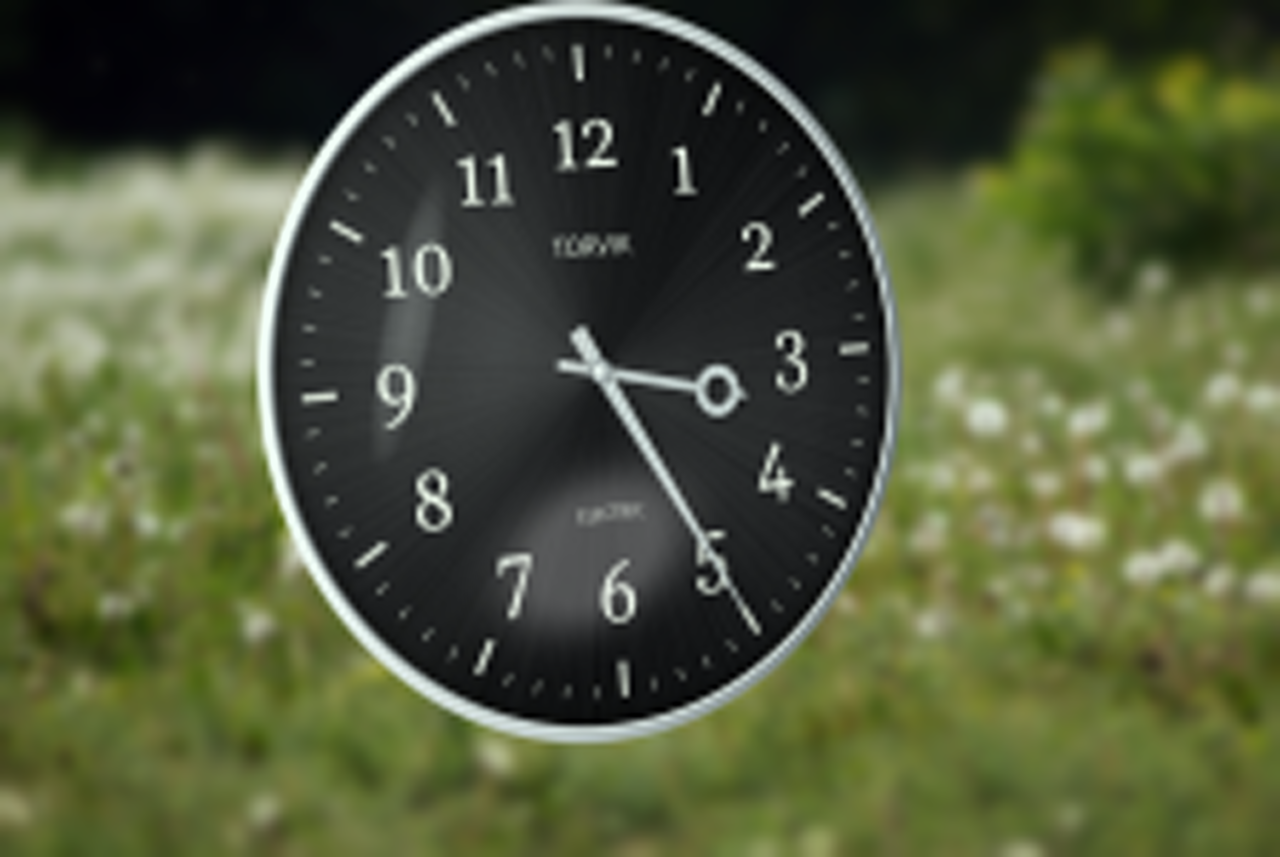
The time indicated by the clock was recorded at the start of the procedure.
3:25
